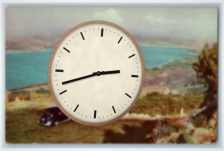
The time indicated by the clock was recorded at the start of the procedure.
2:42
